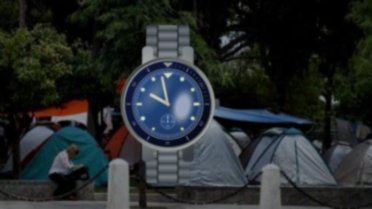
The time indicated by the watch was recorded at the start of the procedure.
9:58
